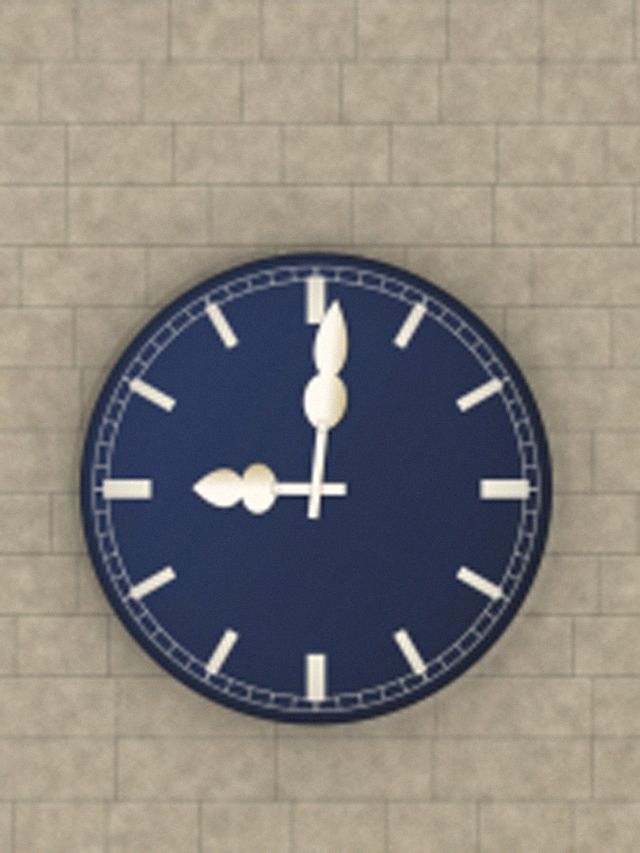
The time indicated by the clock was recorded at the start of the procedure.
9:01
